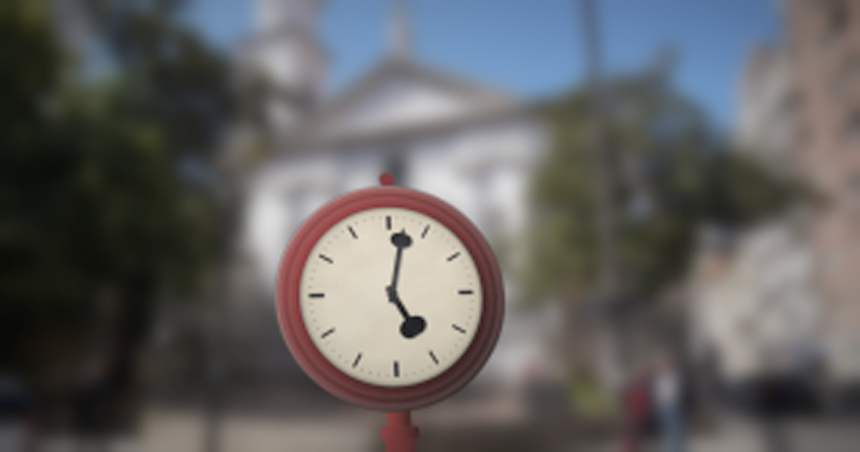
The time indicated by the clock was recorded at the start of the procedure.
5:02
